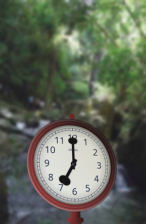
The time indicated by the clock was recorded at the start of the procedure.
7:00
